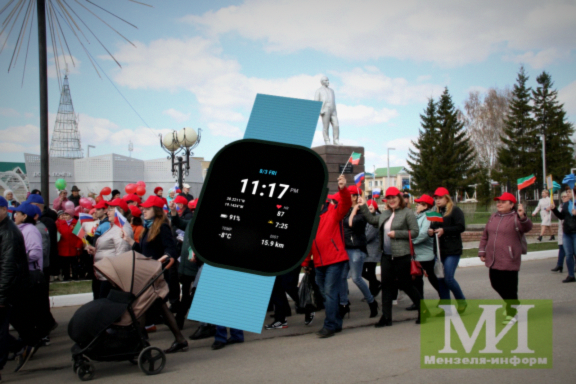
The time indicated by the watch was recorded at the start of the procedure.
11:17
